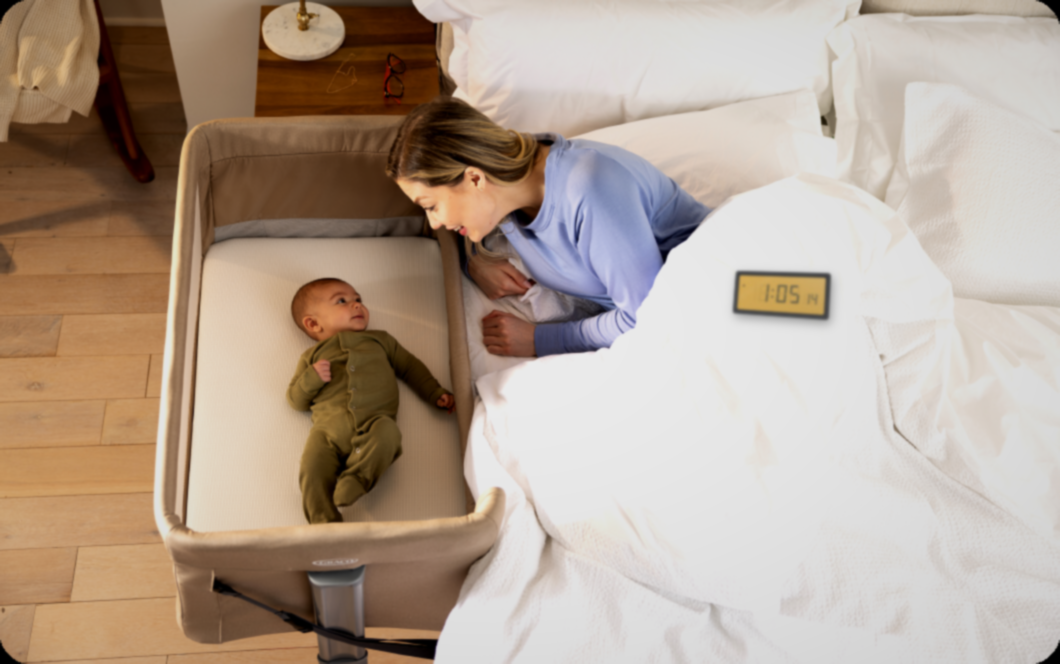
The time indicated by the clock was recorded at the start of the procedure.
1:05
